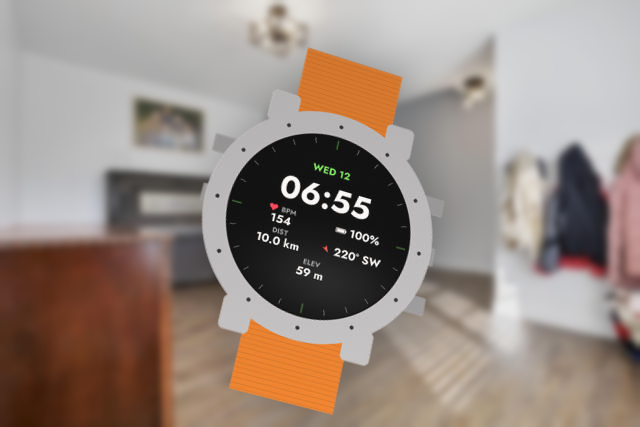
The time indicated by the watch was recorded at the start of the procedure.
6:55
